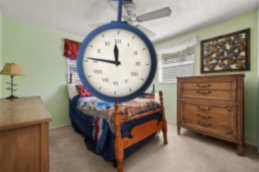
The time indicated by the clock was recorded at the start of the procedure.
11:46
